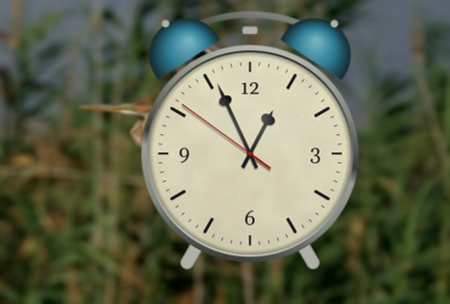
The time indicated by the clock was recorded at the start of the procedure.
12:55:51
